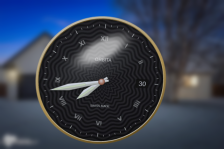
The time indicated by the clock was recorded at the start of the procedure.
7:43
